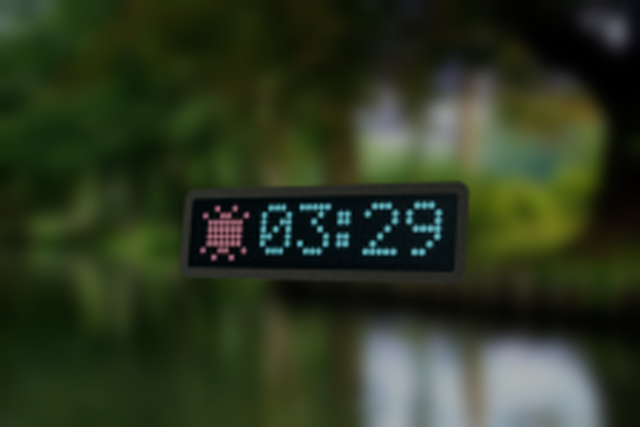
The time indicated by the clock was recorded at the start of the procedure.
3:29
